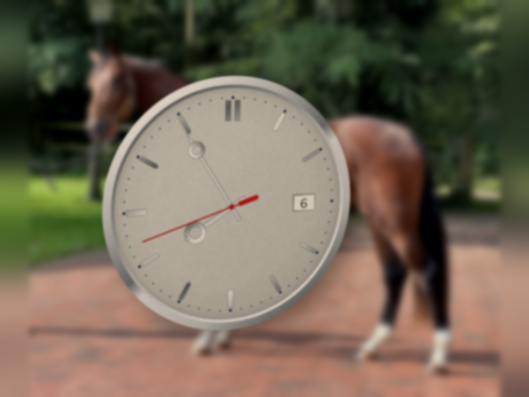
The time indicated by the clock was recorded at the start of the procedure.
7:54:42
